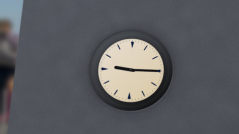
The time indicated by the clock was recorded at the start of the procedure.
9:15
